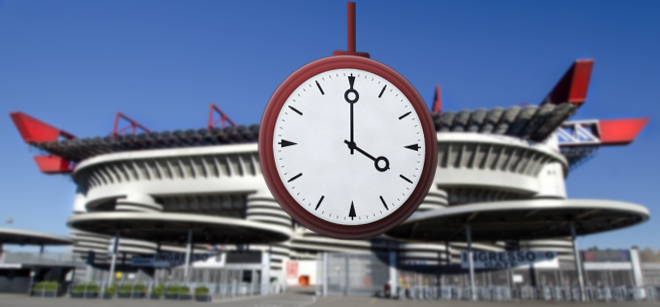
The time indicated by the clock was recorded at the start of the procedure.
4:00
